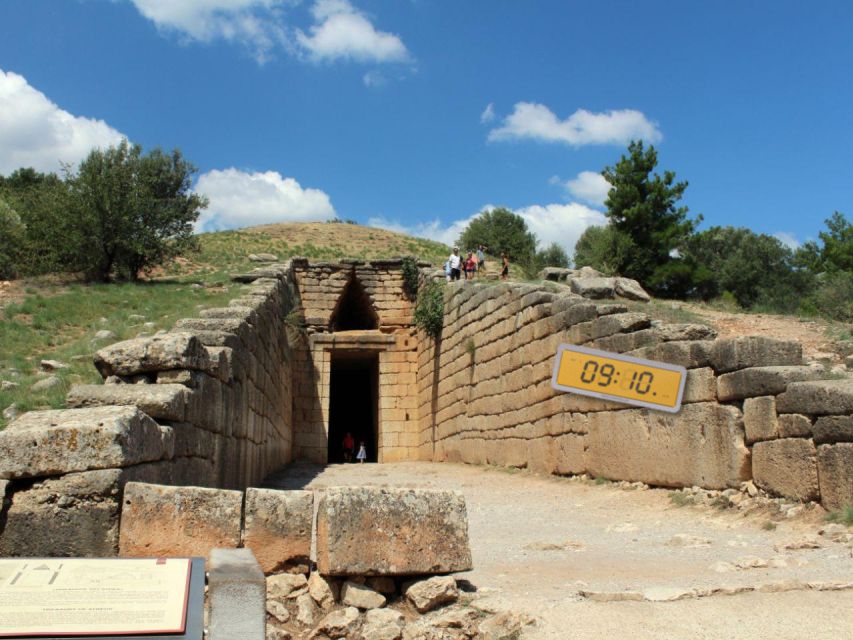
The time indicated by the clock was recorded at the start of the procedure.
9:10
